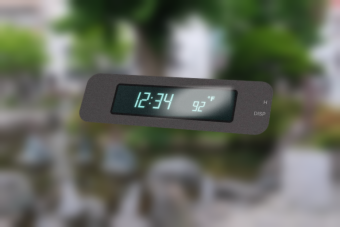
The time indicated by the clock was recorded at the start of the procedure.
12:34
